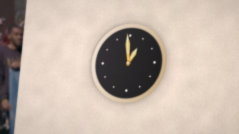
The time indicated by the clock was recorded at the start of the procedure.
12:59
